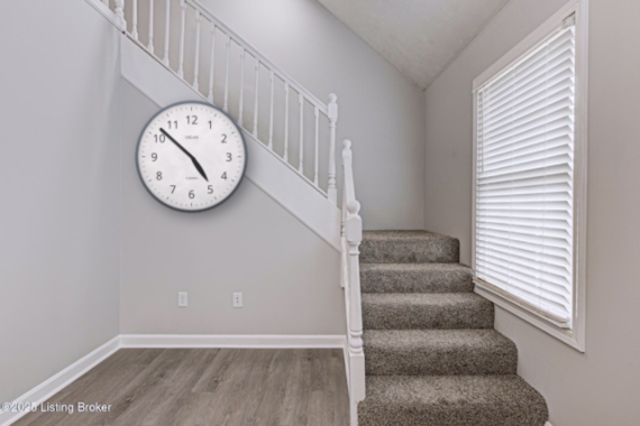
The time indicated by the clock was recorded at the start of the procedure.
4:52
